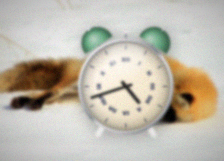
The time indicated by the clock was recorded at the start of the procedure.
4:42
